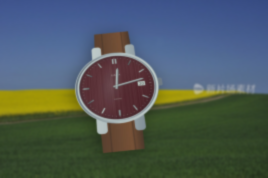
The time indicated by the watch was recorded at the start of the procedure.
12:13
